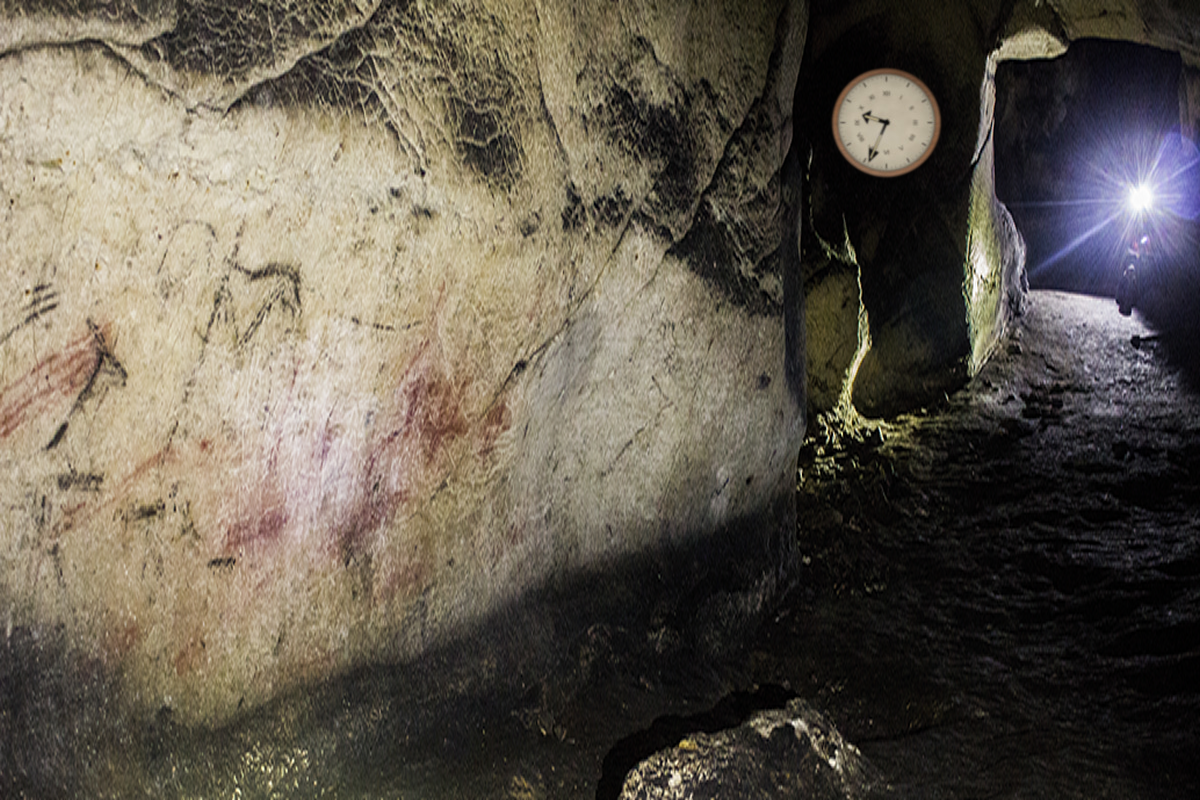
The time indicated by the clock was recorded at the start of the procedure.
9:34
